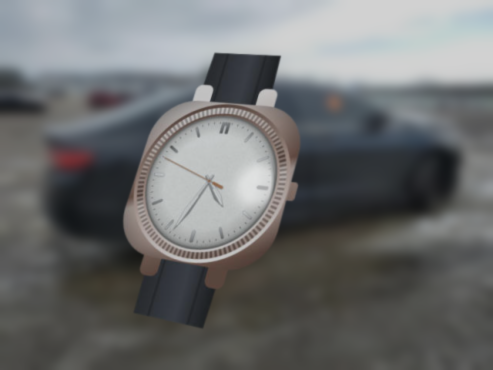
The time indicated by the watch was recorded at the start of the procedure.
4:33:48
